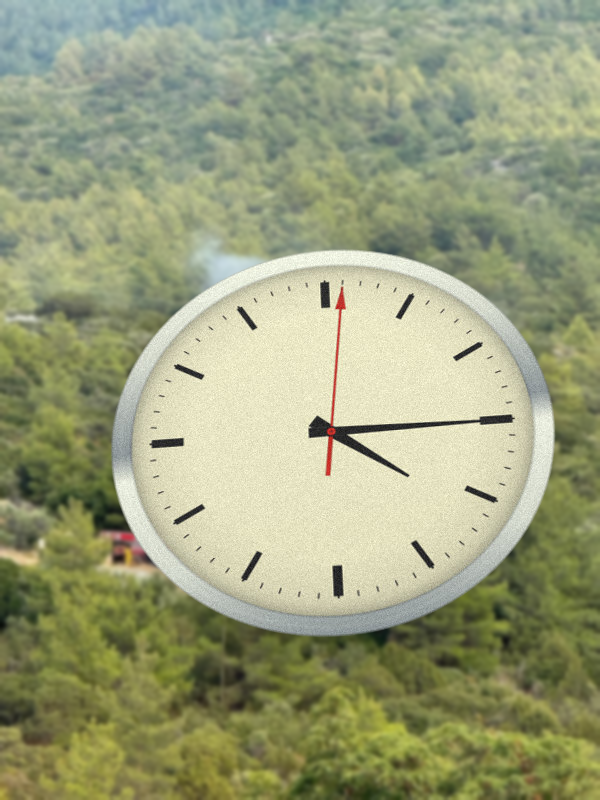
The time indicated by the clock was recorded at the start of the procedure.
4:15:01
